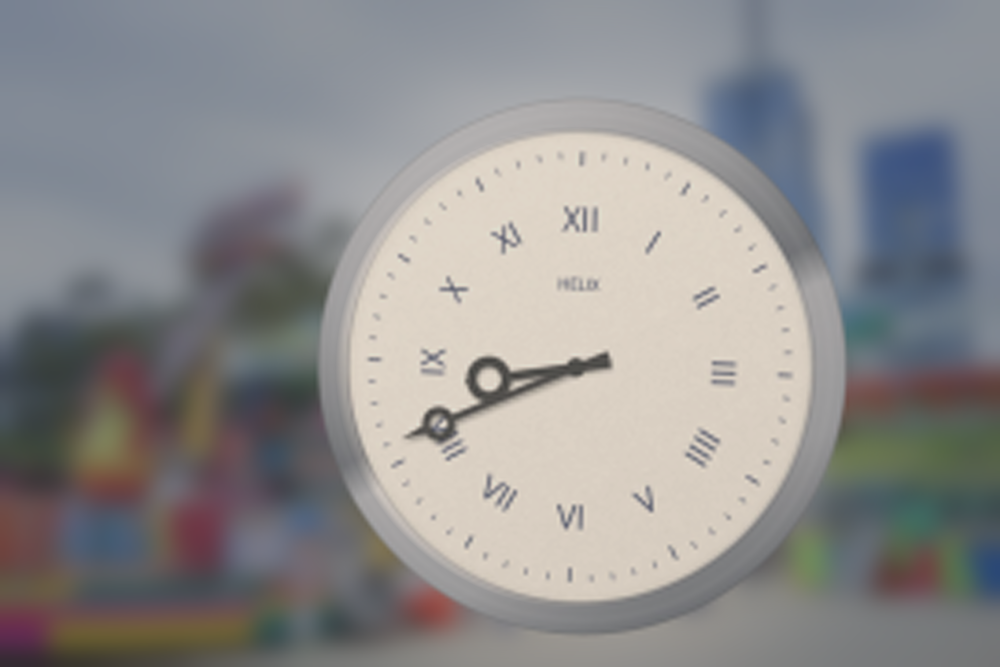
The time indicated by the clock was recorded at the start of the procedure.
8:41
